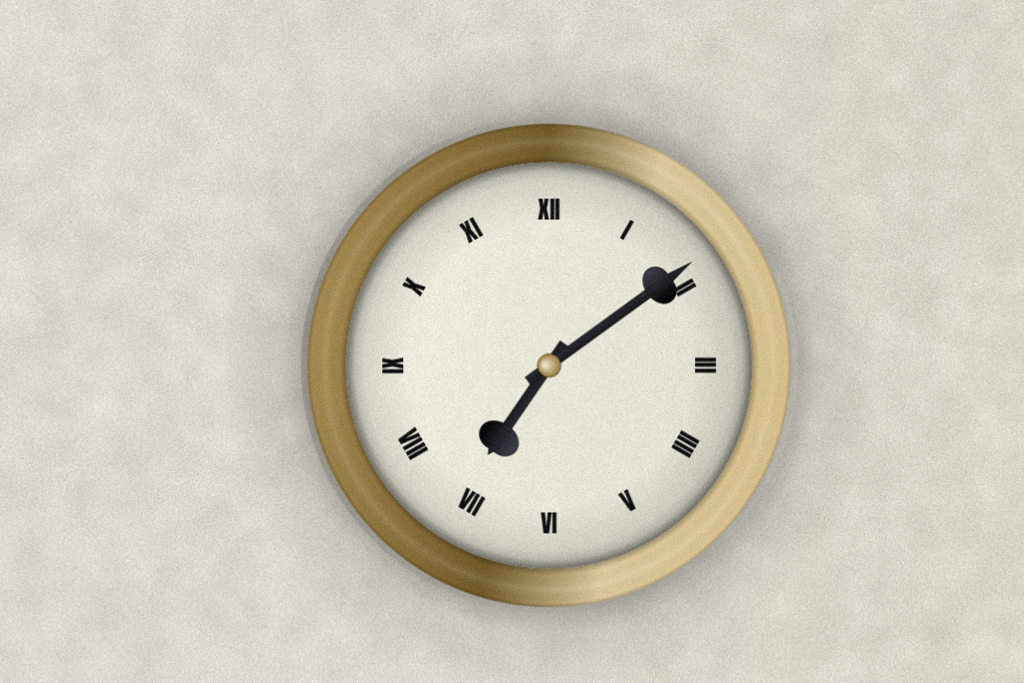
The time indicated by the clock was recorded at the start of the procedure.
7:09
